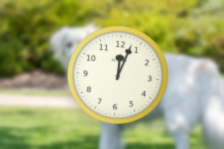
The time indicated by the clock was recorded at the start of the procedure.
12:03
